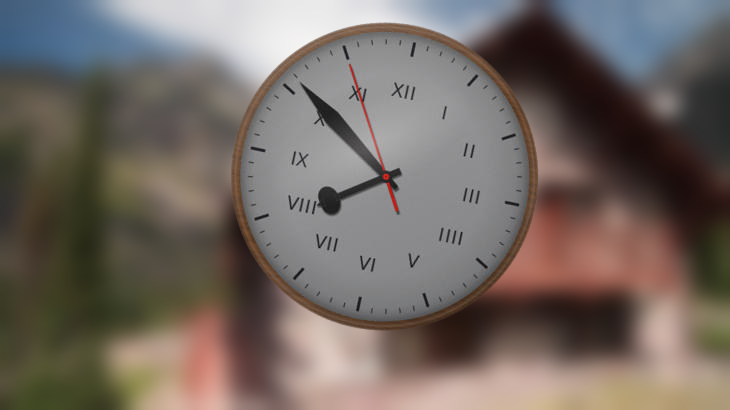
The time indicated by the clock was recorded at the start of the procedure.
7:50:55
